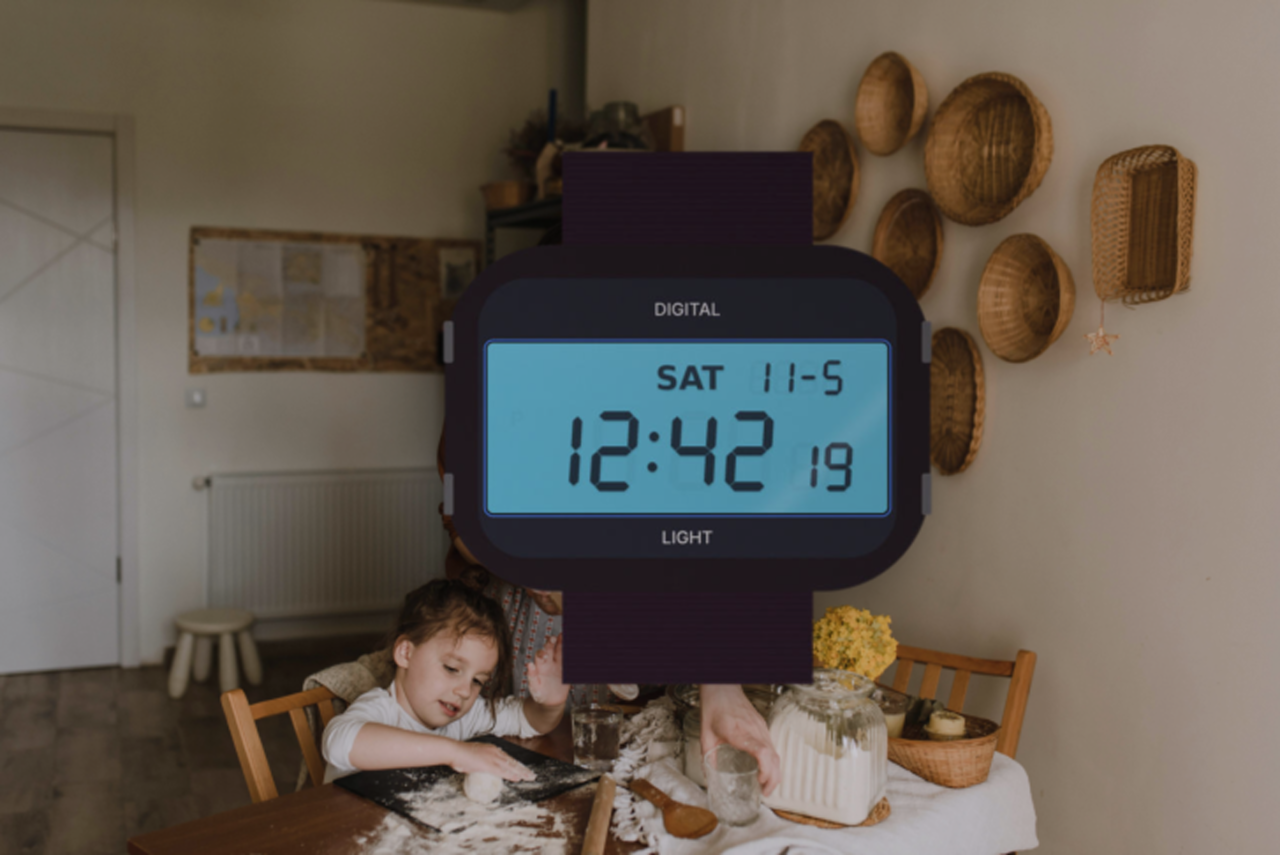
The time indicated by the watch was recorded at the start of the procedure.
12:42:19
